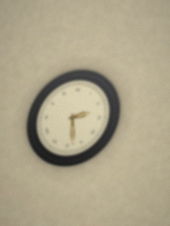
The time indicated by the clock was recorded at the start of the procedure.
2:28
